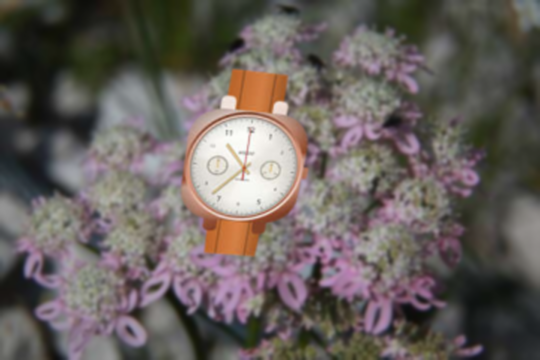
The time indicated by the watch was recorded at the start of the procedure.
10:37
